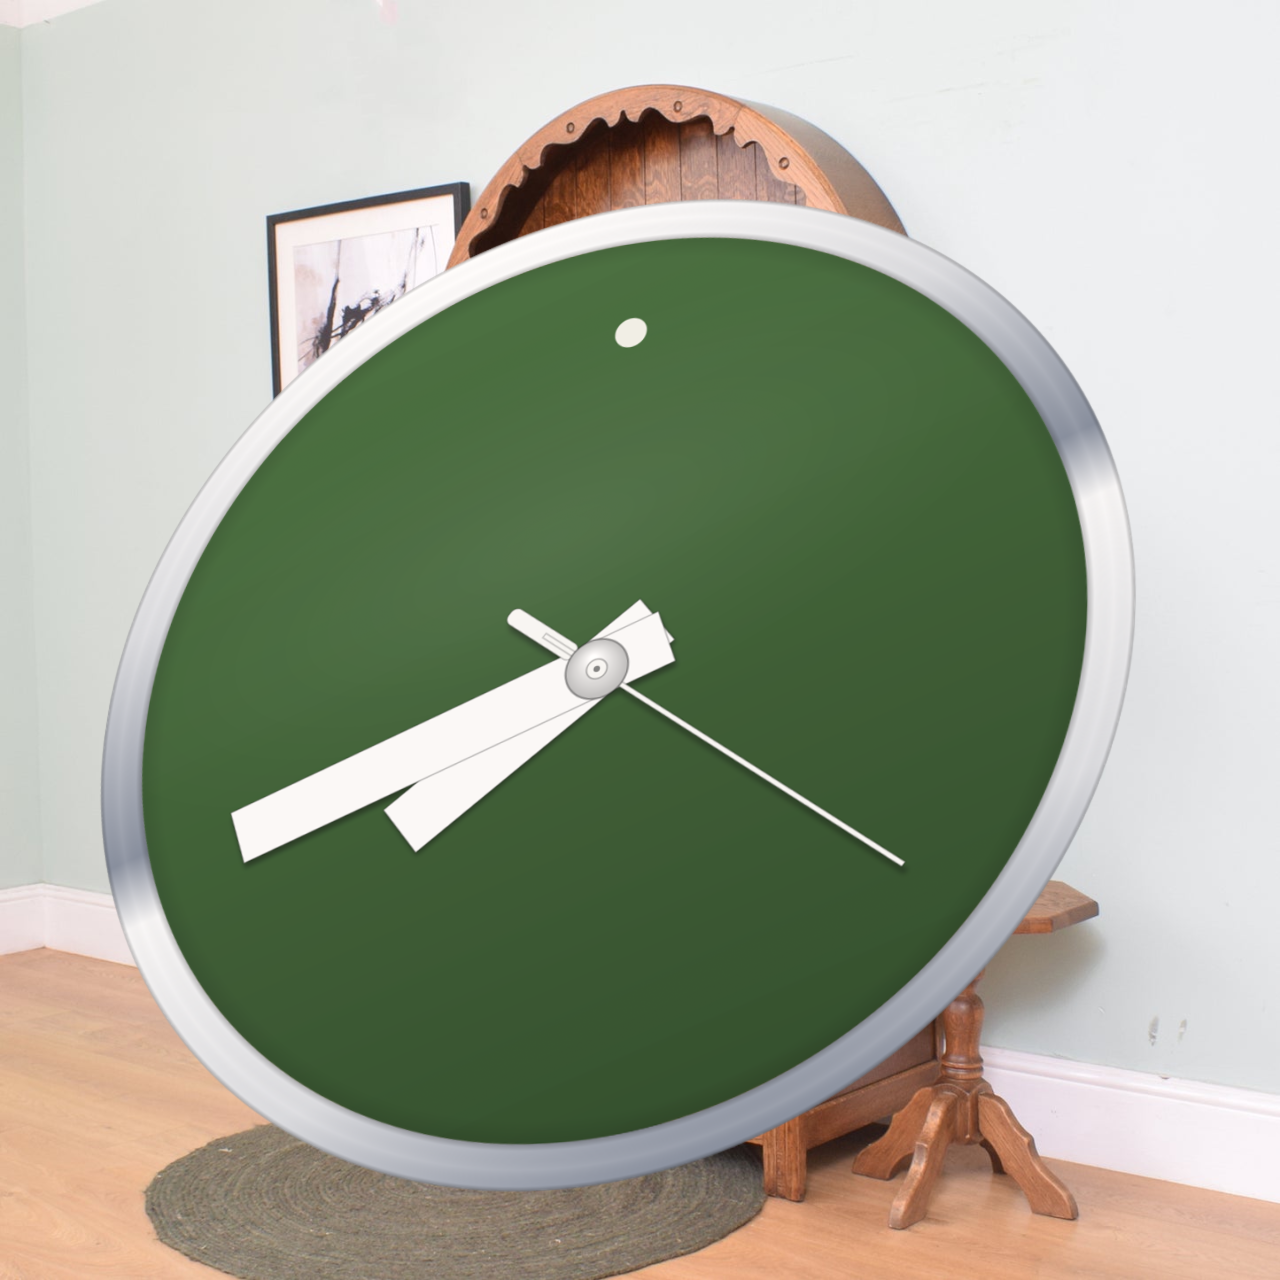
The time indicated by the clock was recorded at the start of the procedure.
7:41:21
